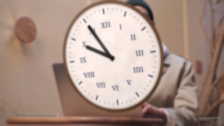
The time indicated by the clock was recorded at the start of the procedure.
9:55
